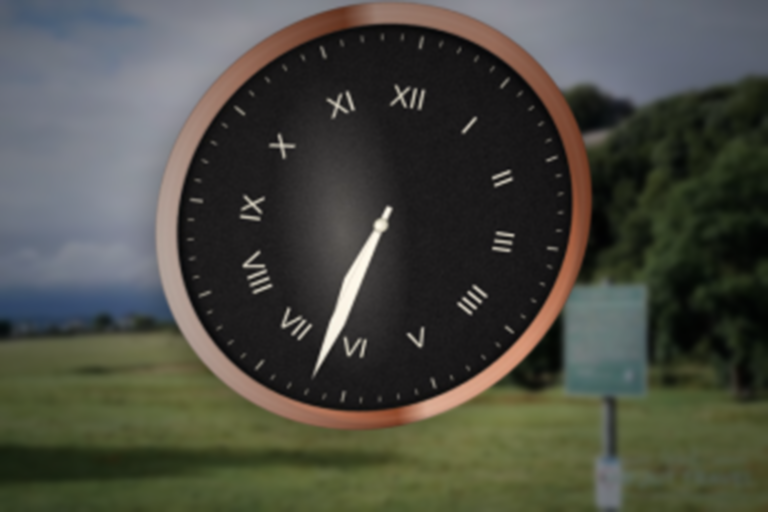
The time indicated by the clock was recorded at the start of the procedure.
6:32
